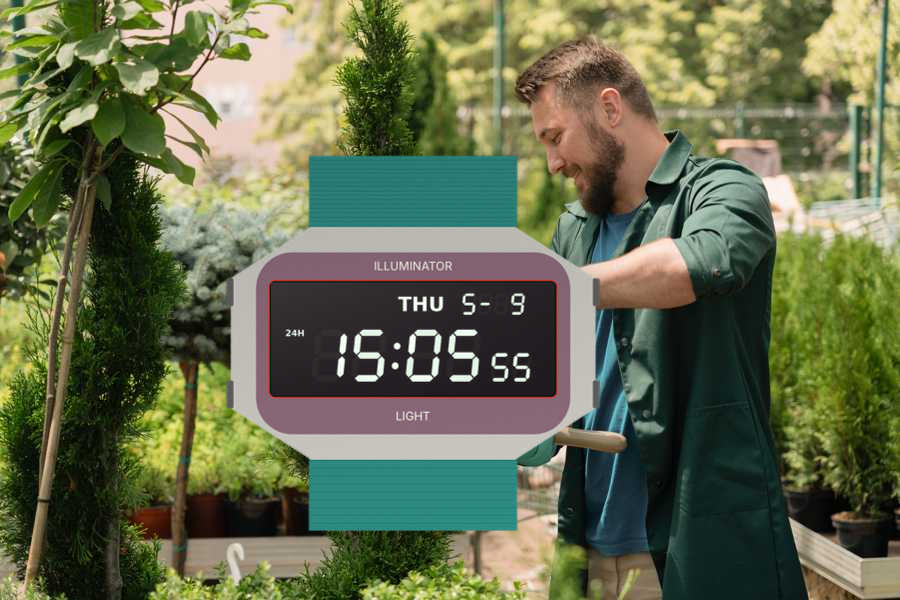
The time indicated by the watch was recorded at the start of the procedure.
15:05:55
